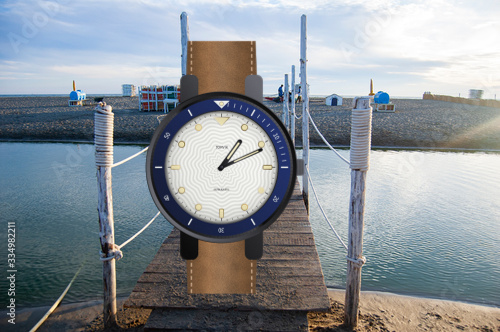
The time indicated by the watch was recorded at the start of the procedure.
1:11
